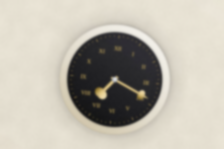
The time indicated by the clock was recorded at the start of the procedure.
7:19
